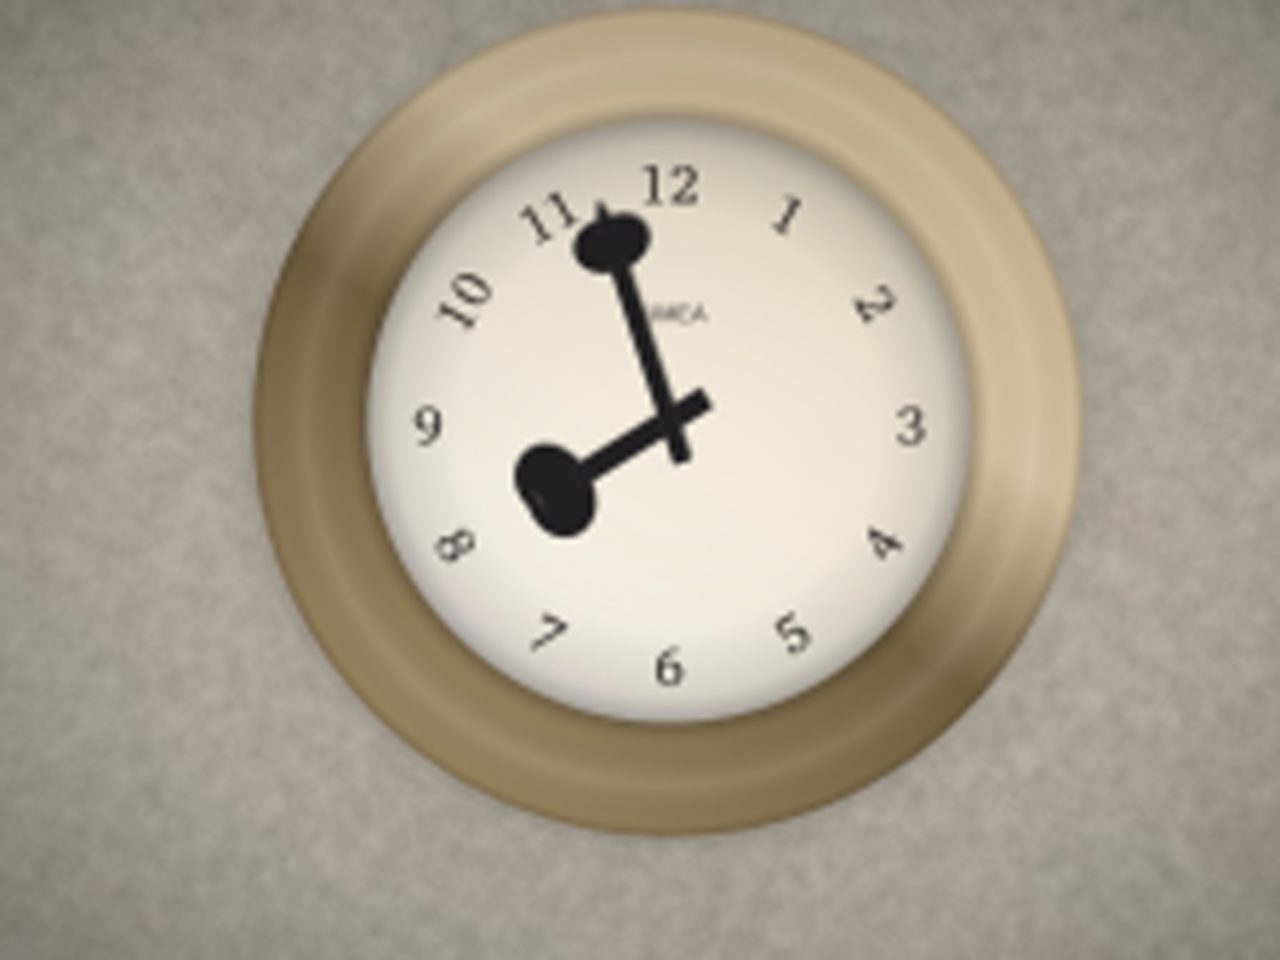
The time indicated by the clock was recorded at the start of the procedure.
7:57
